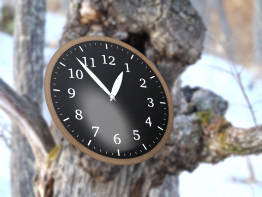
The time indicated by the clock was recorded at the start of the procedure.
12:53
